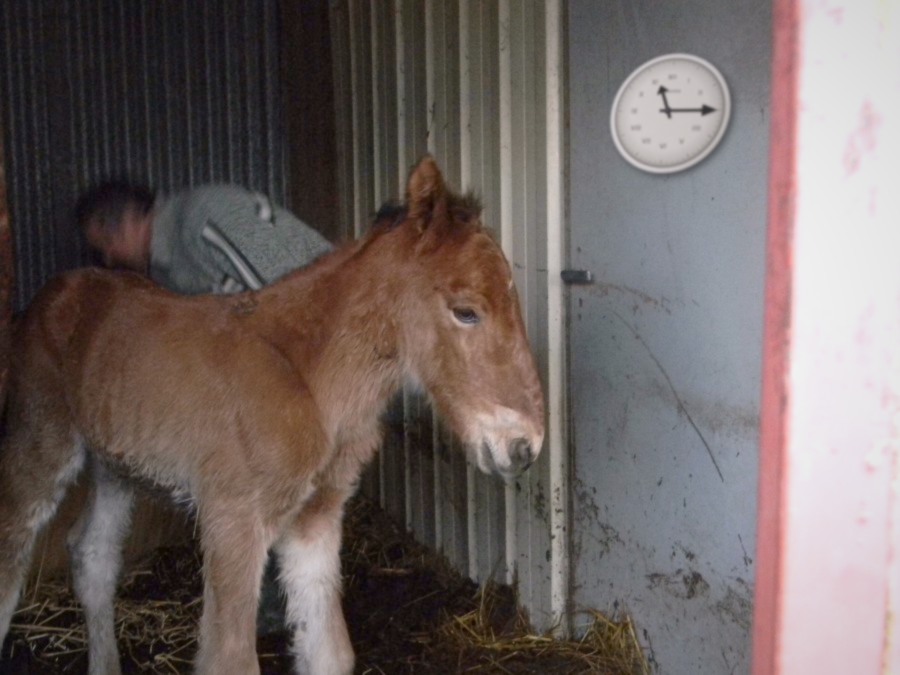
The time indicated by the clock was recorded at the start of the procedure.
11:15
